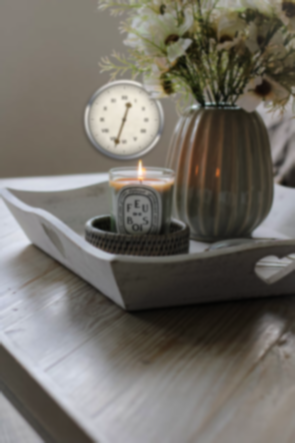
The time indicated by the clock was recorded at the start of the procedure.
12:33
